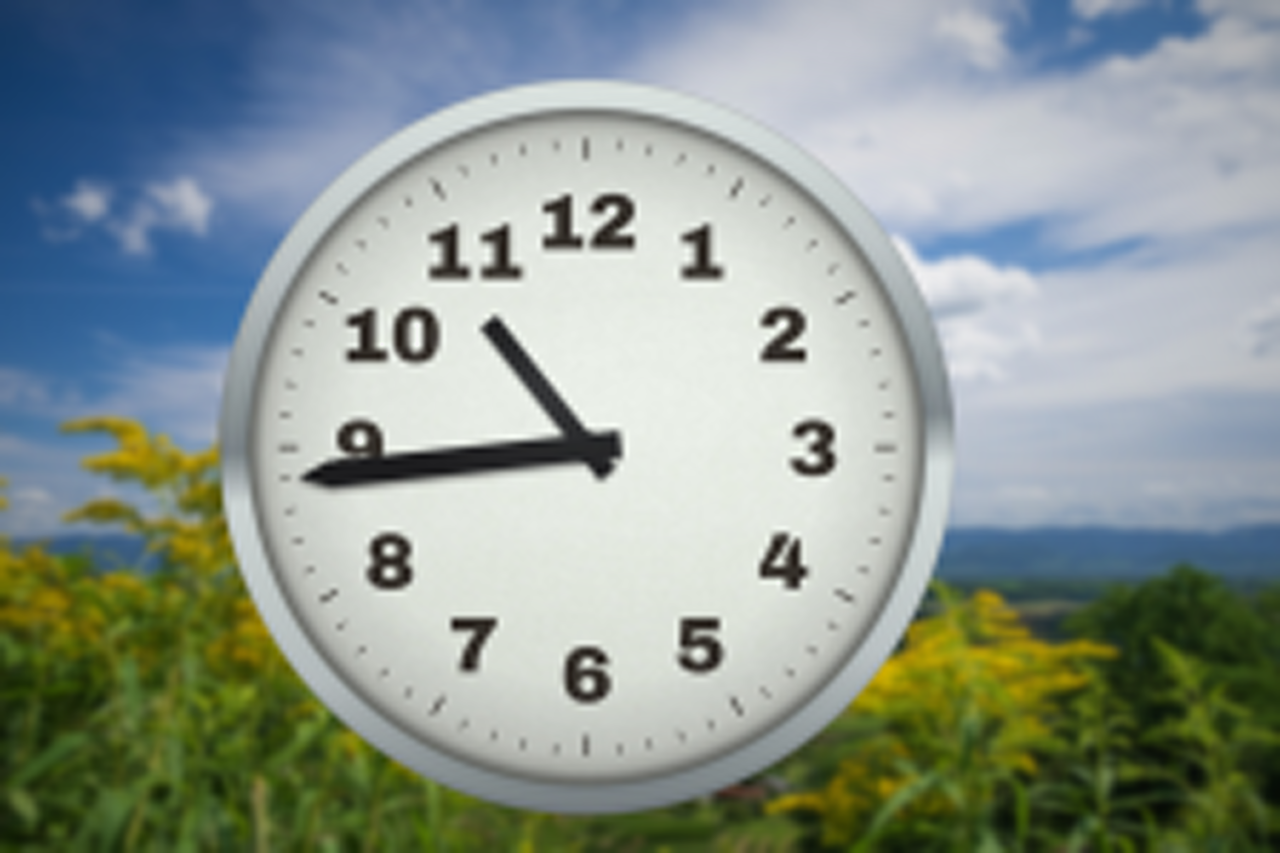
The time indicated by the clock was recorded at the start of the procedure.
10:44
